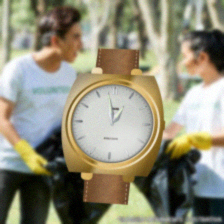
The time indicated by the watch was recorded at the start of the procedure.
12:58
